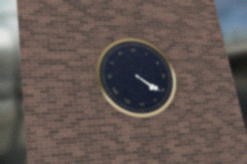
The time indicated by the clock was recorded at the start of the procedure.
4:21
